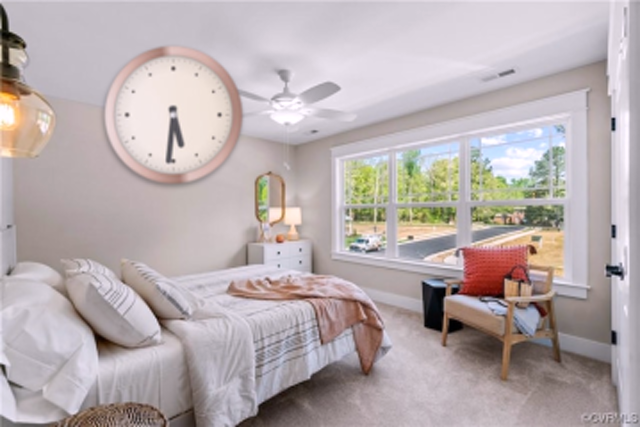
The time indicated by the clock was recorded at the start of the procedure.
5:31
